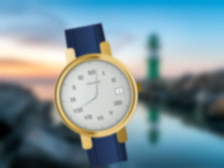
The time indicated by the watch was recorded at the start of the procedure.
8:02
